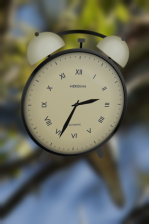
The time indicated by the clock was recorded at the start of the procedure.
2:34
